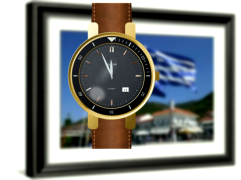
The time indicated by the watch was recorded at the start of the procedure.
11:56
